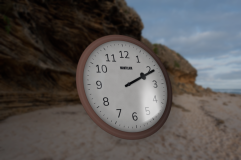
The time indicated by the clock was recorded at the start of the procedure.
2:11
